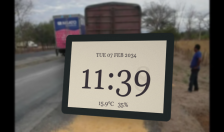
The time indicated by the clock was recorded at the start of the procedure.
11:39
